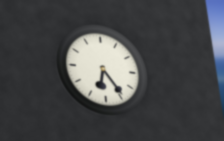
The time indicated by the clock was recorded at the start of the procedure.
6:24
